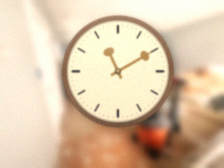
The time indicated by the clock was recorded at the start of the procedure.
11:10
